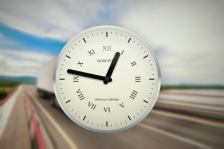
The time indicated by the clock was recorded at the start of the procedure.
12:47
